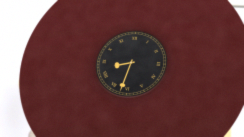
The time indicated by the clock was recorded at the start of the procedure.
8:32
